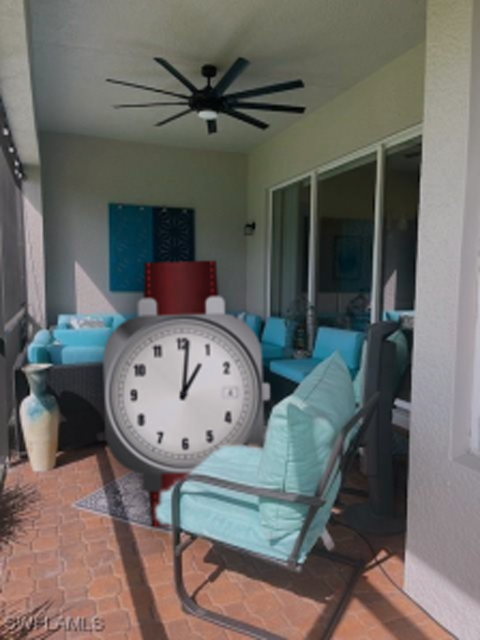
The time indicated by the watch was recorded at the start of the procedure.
1:01
